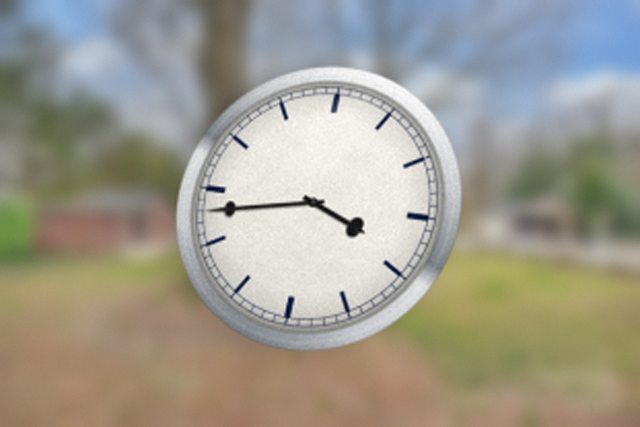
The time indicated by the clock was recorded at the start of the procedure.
3:43
